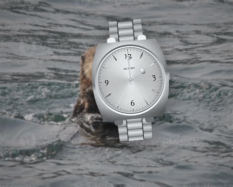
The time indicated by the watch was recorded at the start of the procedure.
2:00
